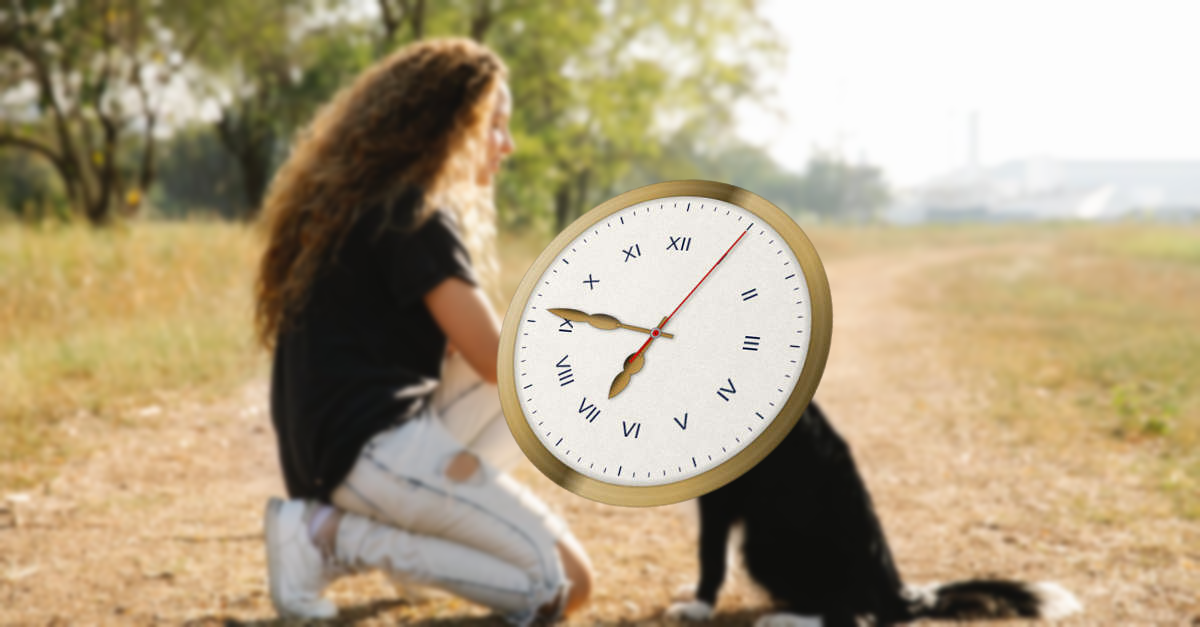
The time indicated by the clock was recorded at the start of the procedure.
6:46:05
